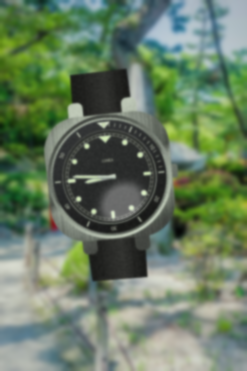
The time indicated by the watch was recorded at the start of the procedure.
8:46
